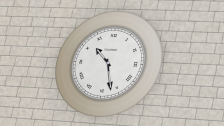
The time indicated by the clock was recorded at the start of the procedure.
10:27
